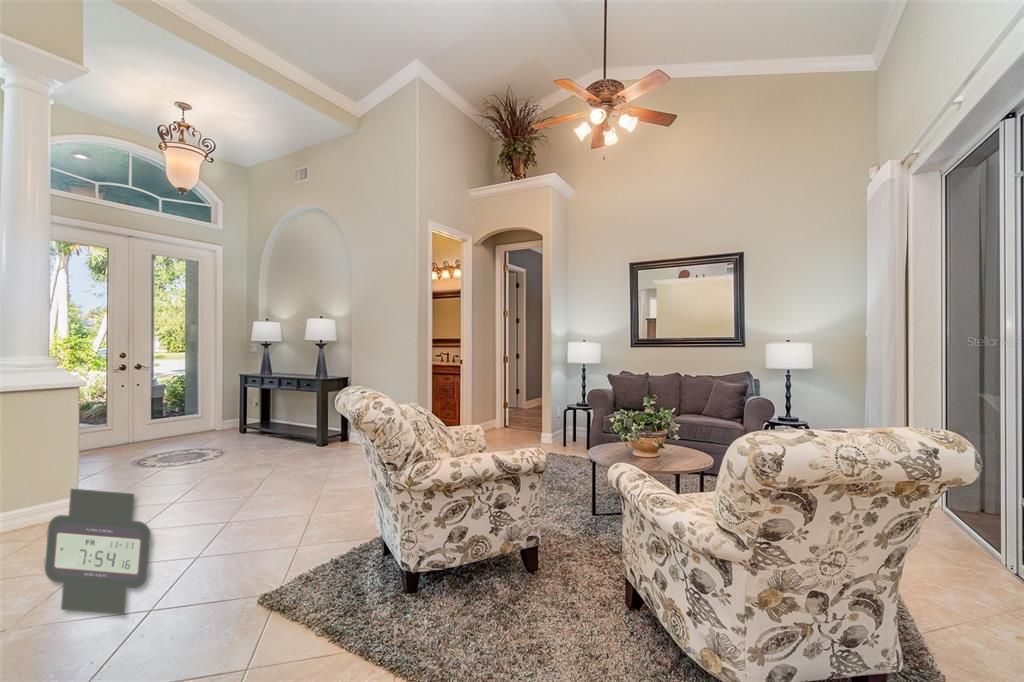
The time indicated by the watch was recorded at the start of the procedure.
7:54:16
